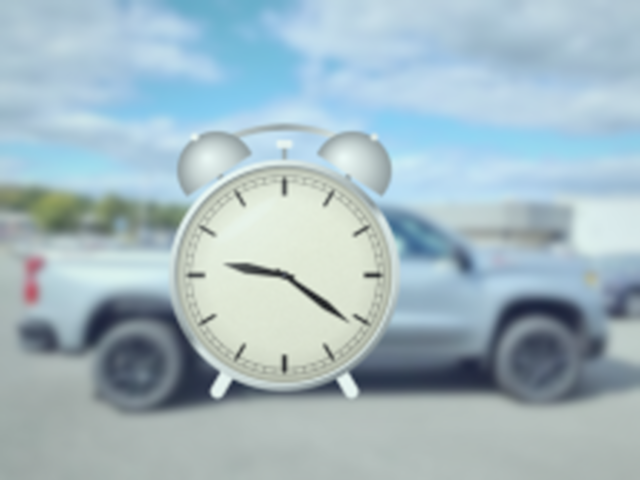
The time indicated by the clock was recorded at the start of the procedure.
9:21
